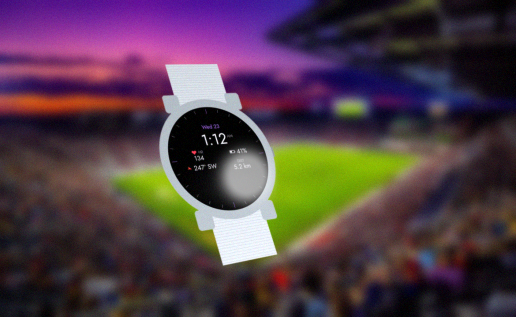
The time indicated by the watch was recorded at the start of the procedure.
1:12
